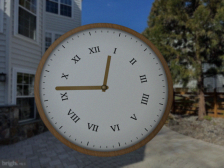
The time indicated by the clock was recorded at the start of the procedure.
12:47
